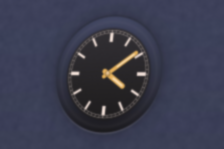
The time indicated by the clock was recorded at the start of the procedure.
4:09
